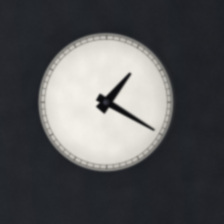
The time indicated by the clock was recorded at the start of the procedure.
1:20
